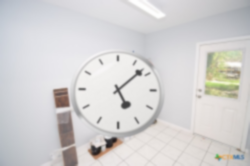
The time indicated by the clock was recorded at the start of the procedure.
5:08
